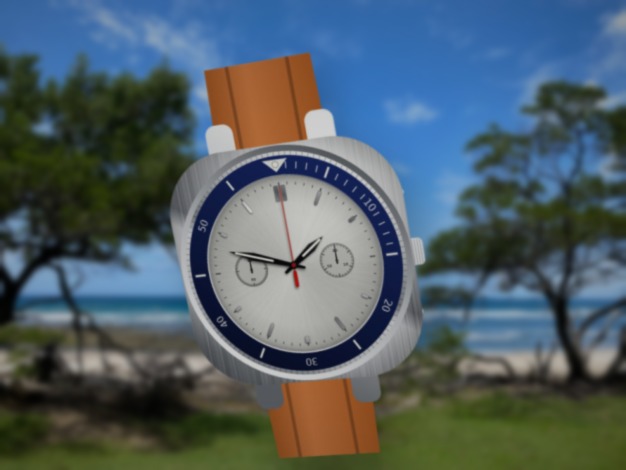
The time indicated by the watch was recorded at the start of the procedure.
1:48
